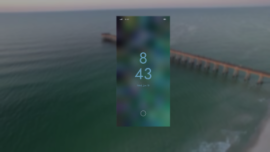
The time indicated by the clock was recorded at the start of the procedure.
8:43
